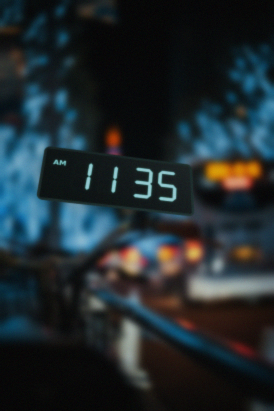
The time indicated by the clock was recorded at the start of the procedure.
11:35
